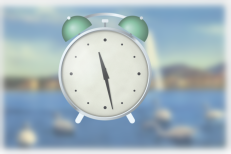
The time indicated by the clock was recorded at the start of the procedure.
11:28
